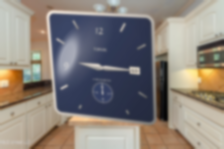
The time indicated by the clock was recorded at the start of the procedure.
9:15
